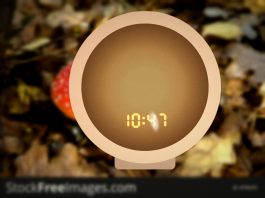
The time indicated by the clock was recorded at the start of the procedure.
10:47
